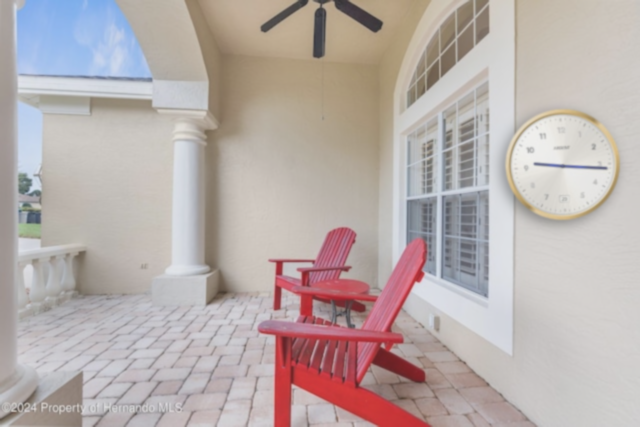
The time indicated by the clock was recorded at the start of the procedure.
9:16
